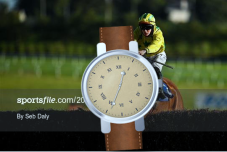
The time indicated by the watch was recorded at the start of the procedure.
12:34
